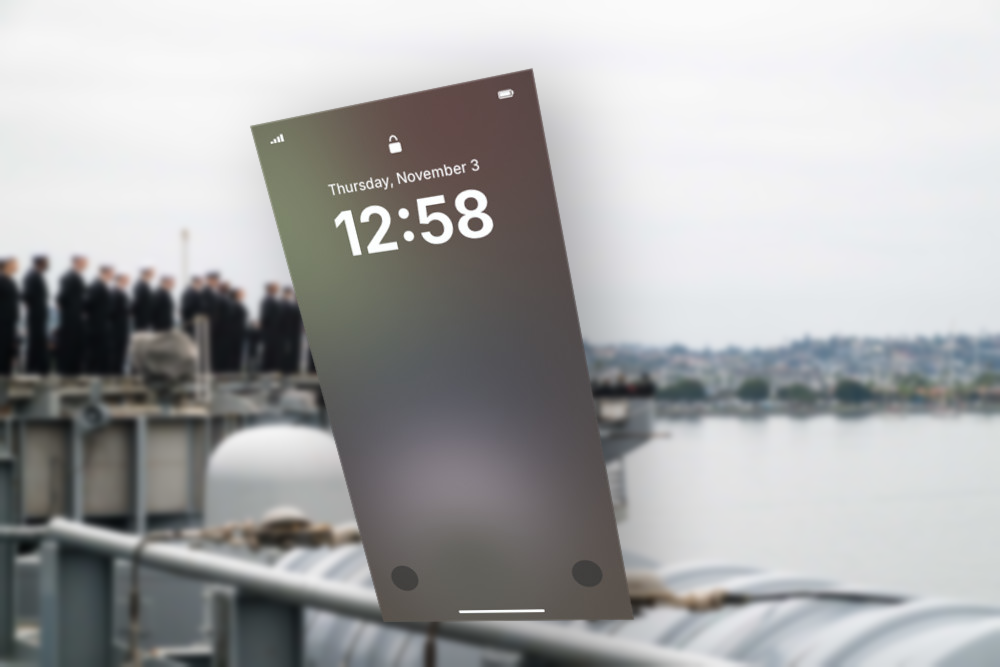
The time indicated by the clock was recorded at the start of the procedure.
12:58
